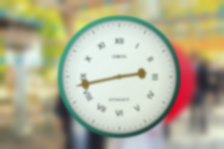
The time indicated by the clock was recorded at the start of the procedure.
2:43
